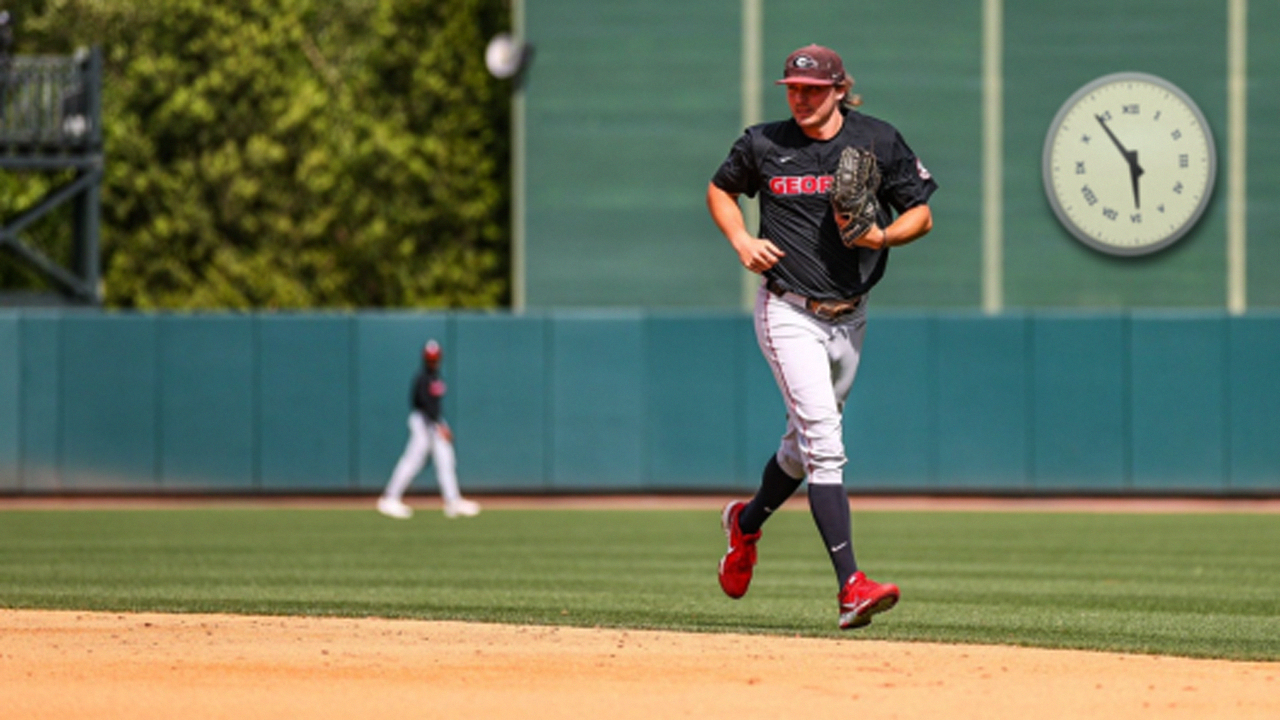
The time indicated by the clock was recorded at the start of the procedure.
5:54
